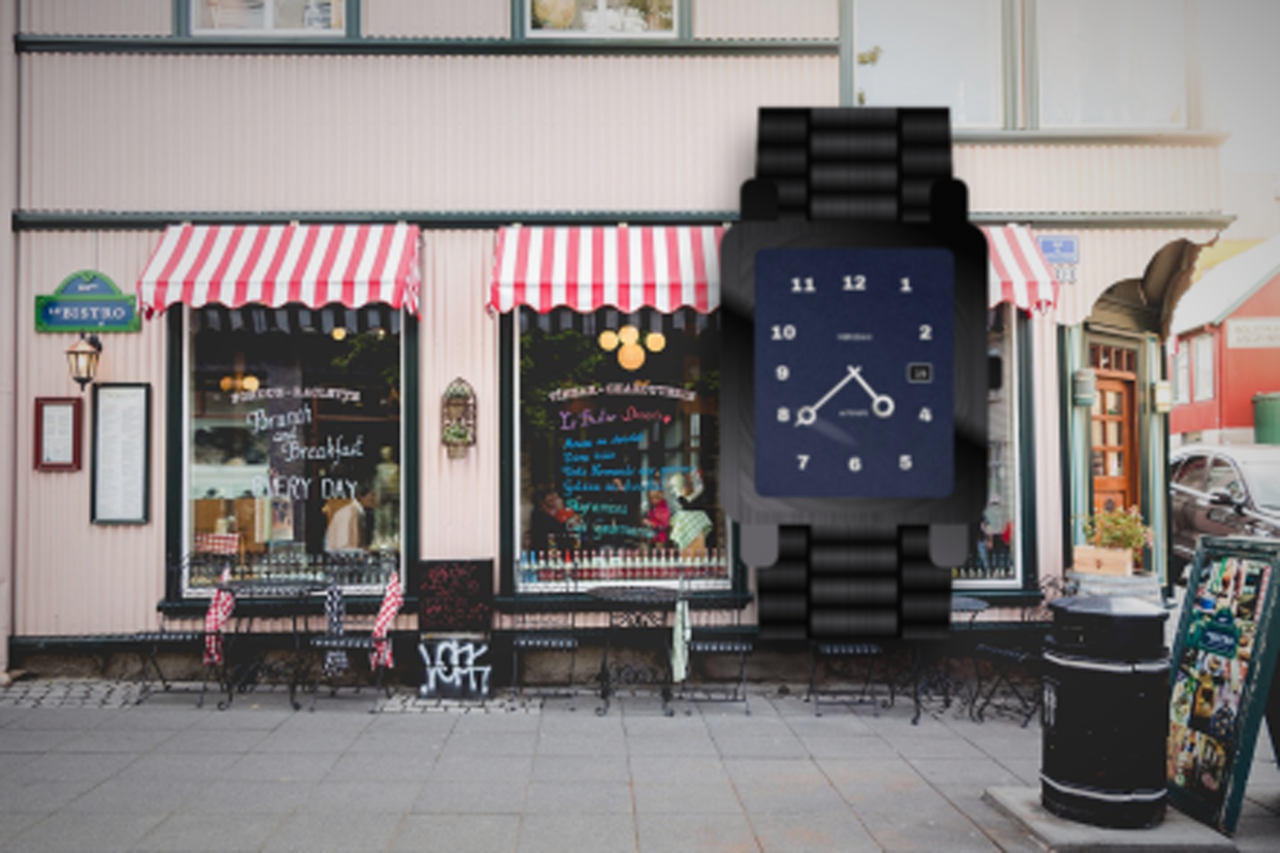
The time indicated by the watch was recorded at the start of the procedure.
4:38
